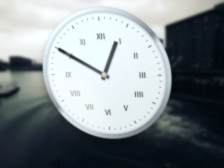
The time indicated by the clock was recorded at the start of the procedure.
12:50
